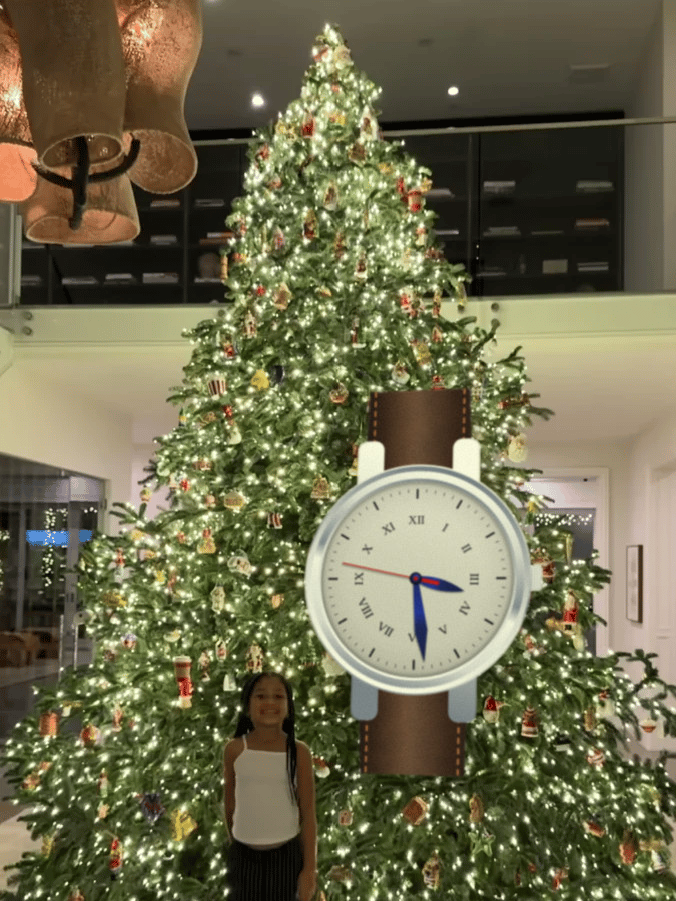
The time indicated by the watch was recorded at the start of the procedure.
3:28:47
